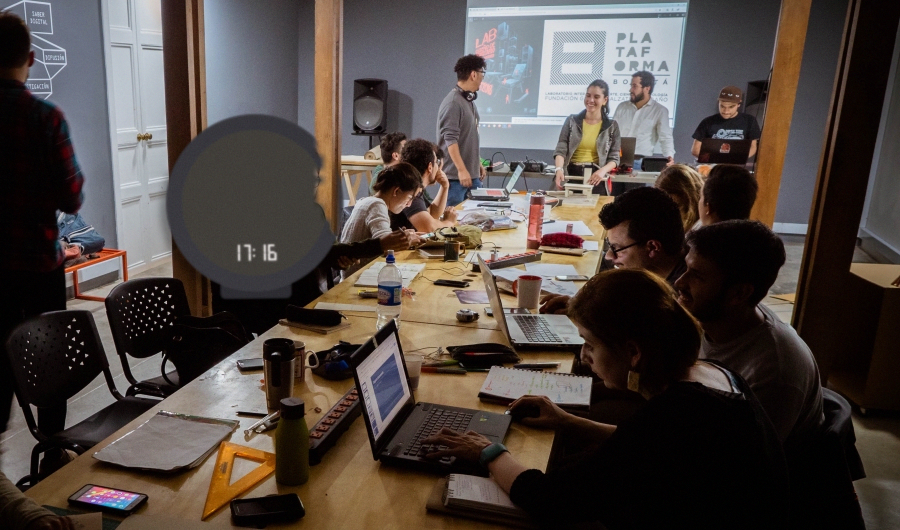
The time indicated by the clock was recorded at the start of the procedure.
17:16
